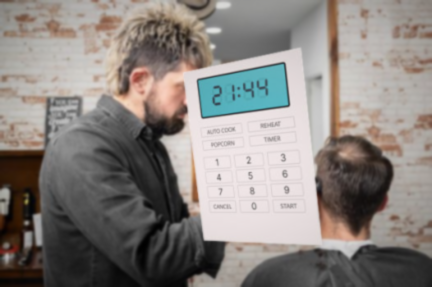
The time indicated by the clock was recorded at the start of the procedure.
21:44
